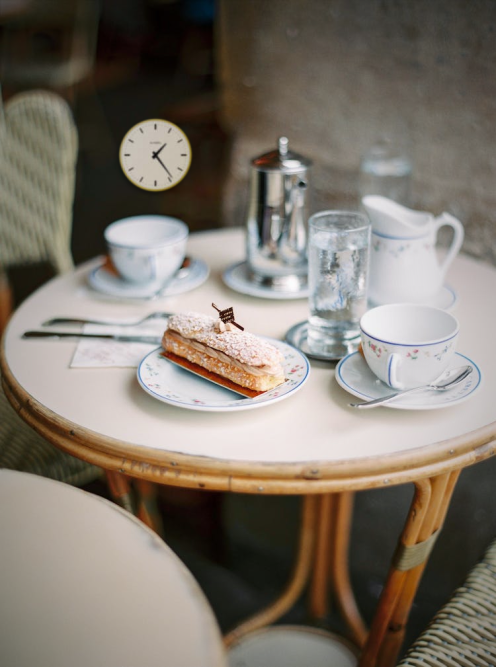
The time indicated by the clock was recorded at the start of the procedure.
1:24
